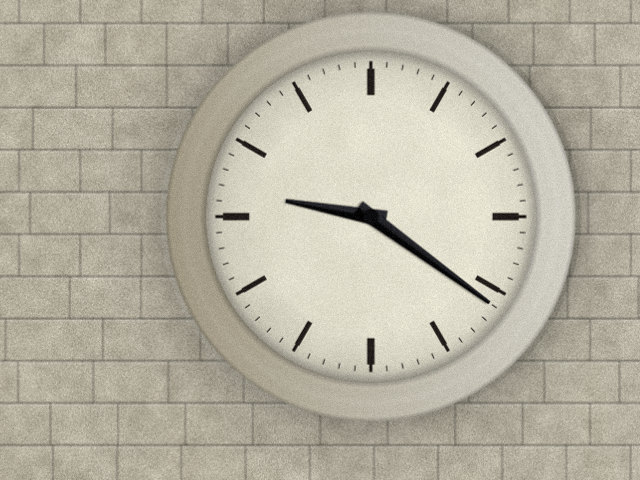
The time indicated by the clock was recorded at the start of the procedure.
9:21
